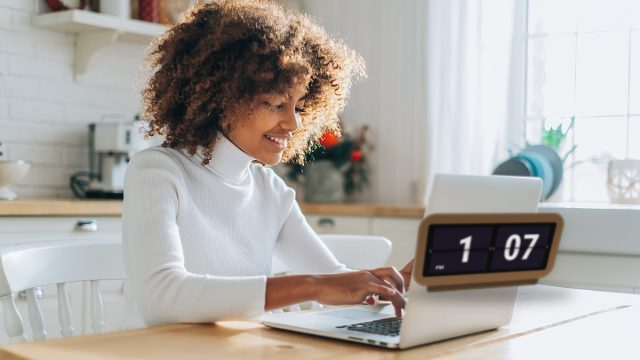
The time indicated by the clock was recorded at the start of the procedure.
1:07
